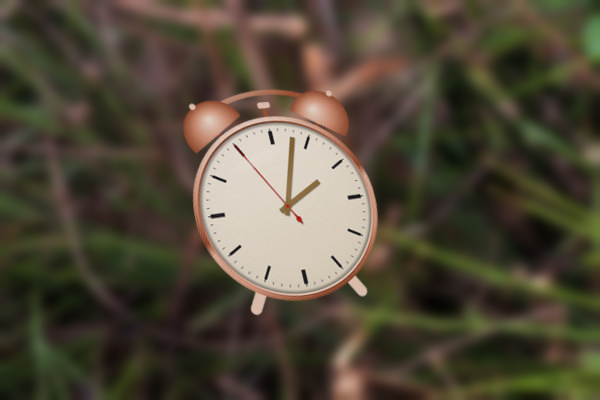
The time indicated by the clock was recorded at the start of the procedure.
2:02:55
